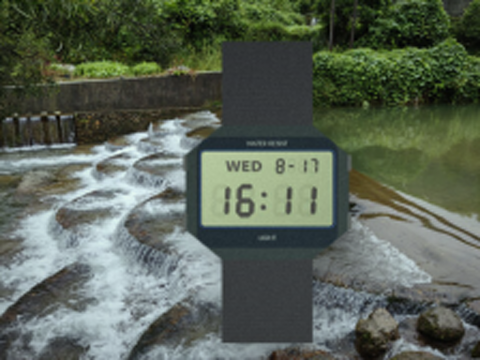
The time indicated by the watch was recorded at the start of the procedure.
16:11
